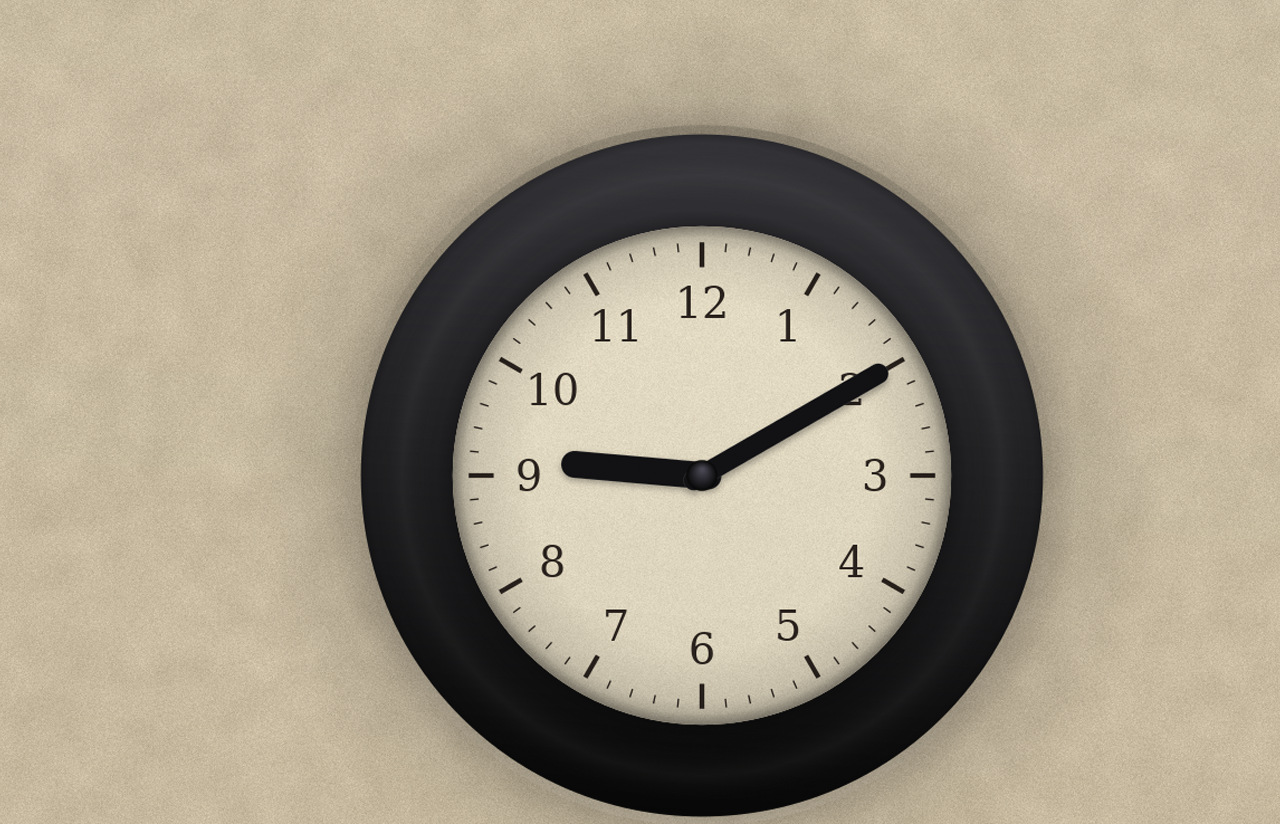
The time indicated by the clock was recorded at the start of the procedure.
9:10
